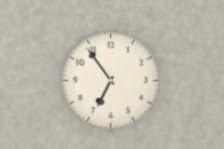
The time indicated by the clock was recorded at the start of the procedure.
6:54
